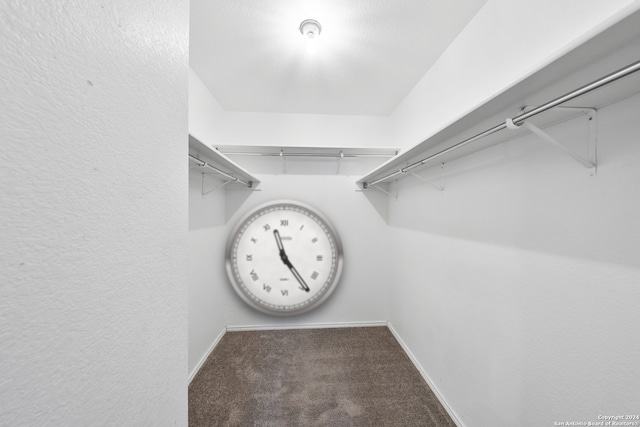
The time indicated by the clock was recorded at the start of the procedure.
11:24
